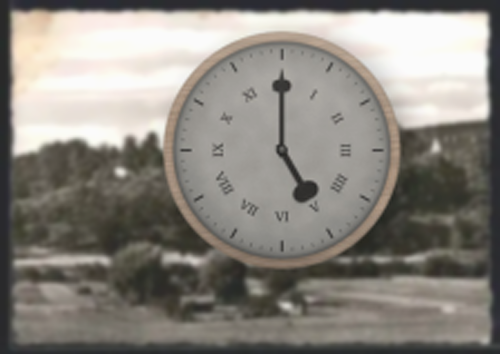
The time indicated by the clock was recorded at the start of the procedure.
5:00
